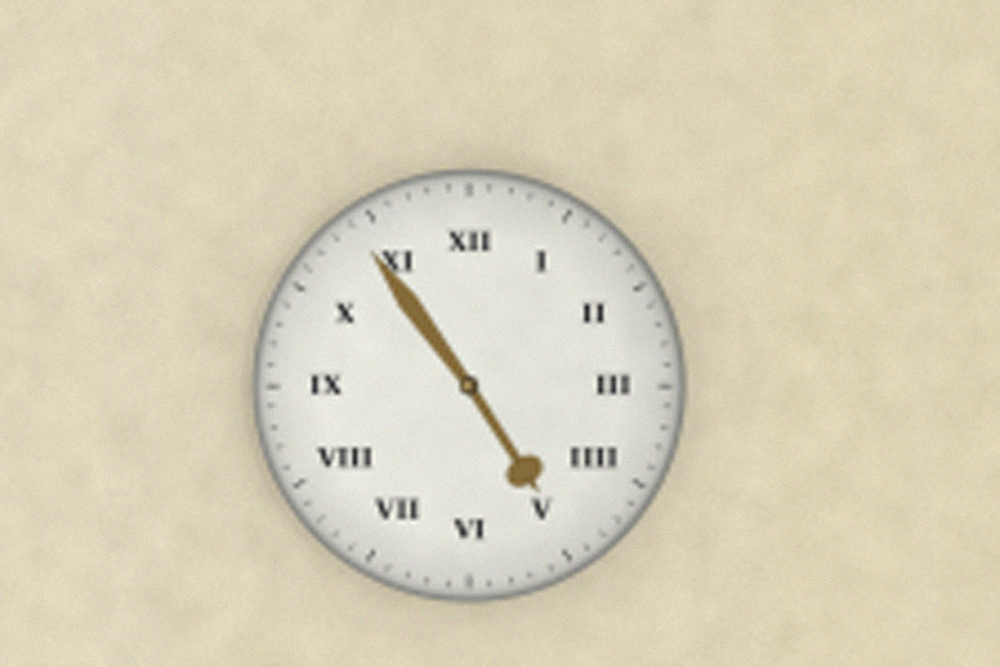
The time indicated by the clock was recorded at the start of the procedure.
4:54
